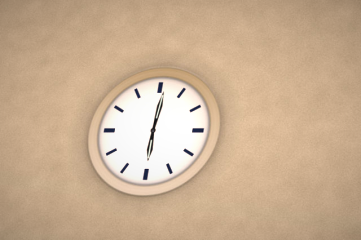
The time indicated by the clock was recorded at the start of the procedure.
6:01
